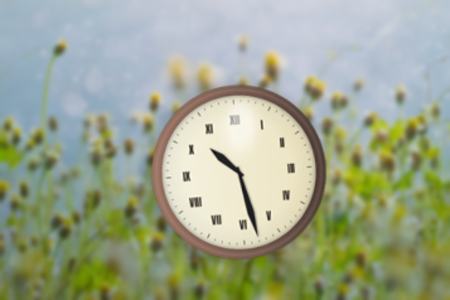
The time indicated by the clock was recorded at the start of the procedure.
10:28
